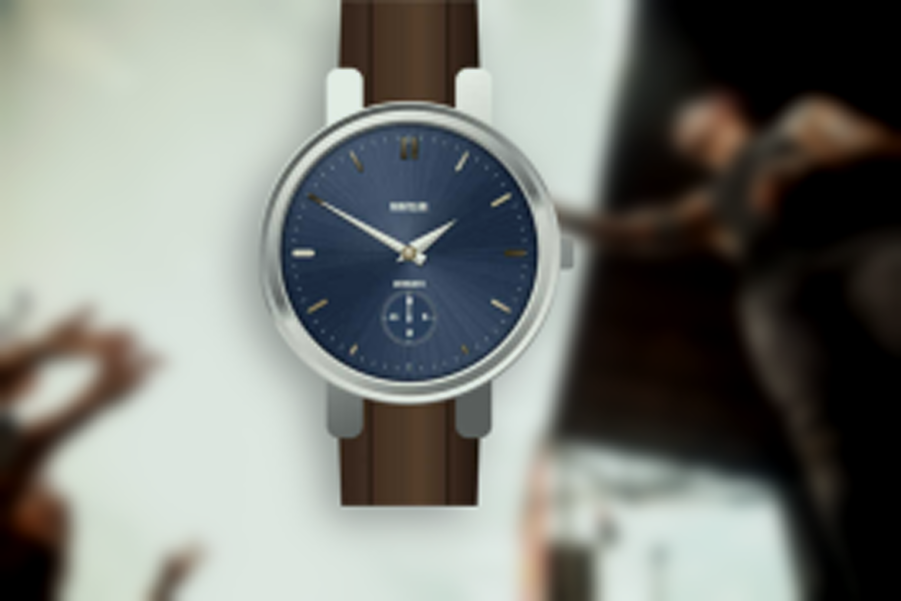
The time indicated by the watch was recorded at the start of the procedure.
1:50
